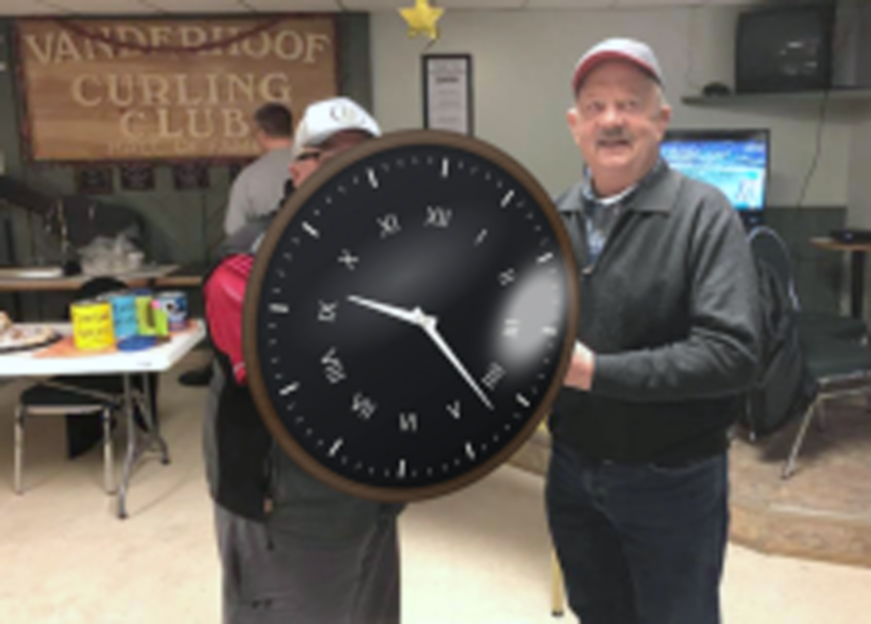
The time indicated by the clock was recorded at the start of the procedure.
9:22
